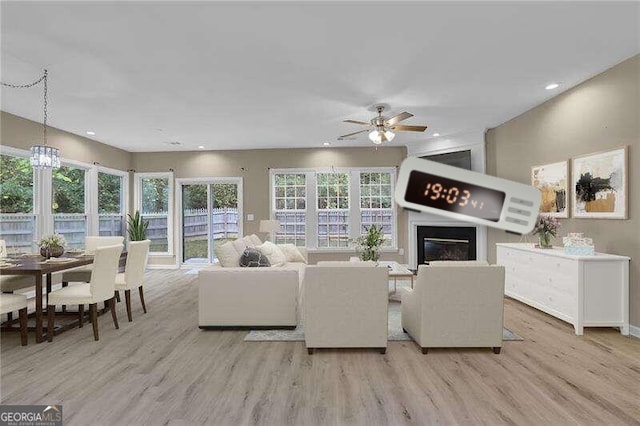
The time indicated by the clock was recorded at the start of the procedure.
19:03
